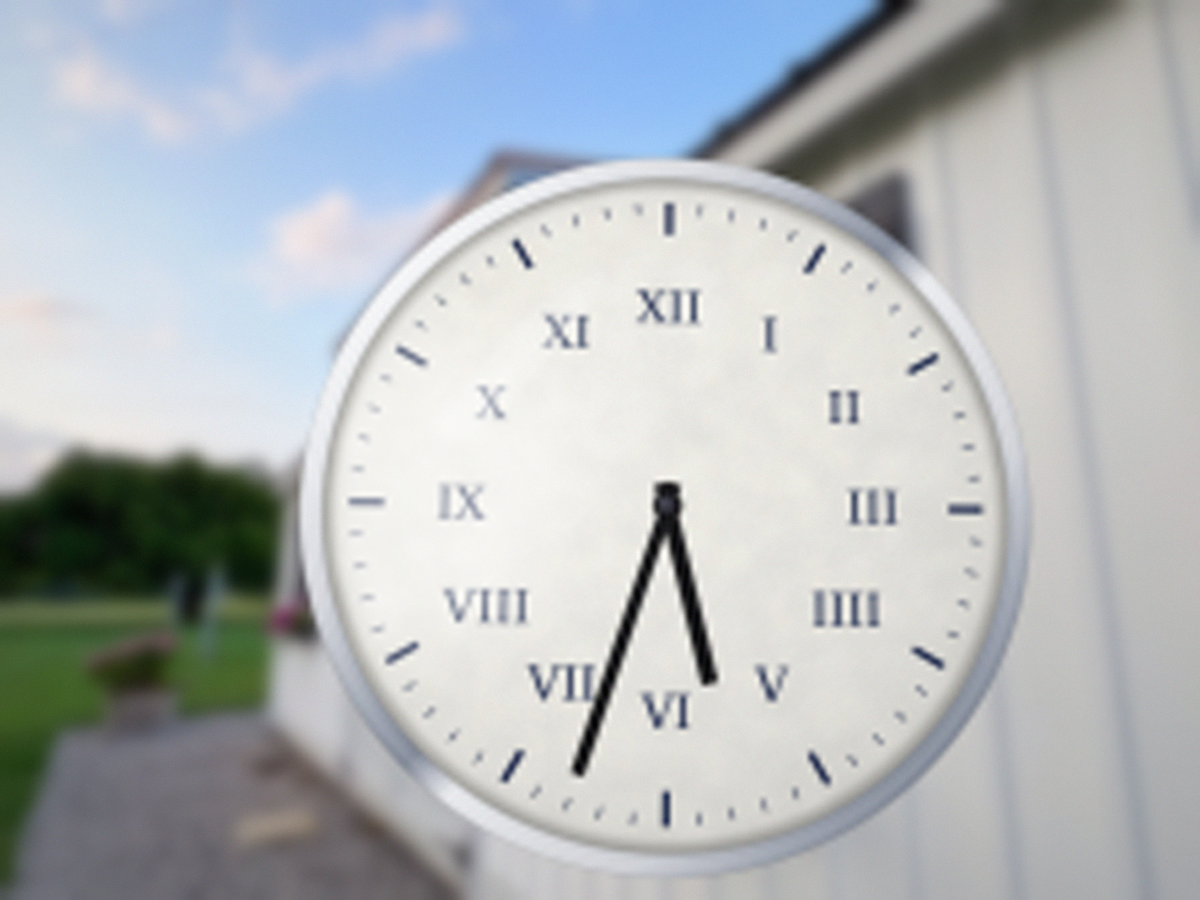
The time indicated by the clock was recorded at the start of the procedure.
5:33
